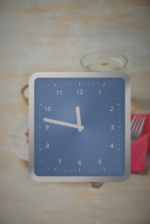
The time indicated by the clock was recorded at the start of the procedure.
11:47
